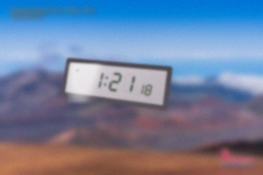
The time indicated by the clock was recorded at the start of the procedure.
1:21
